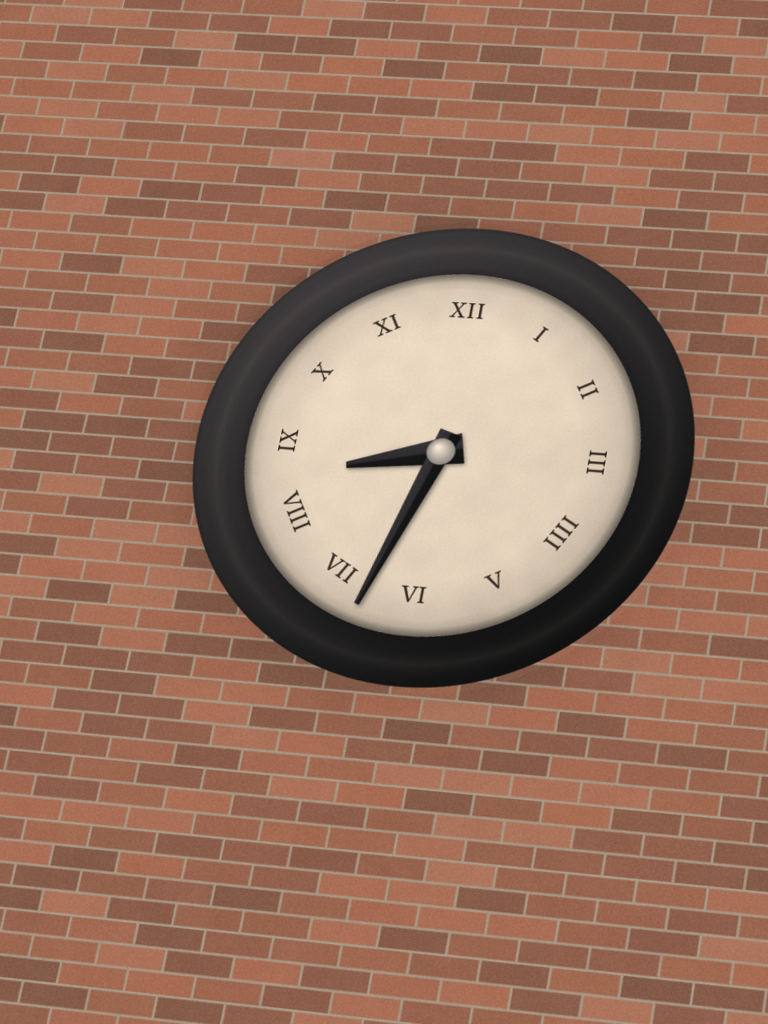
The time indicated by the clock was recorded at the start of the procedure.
8:33
